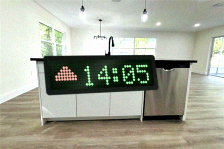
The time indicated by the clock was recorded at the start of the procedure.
14:05
